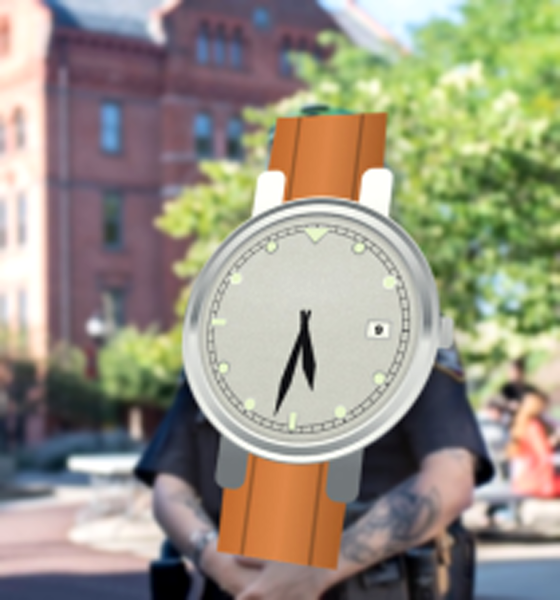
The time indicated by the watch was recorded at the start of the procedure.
5:32
